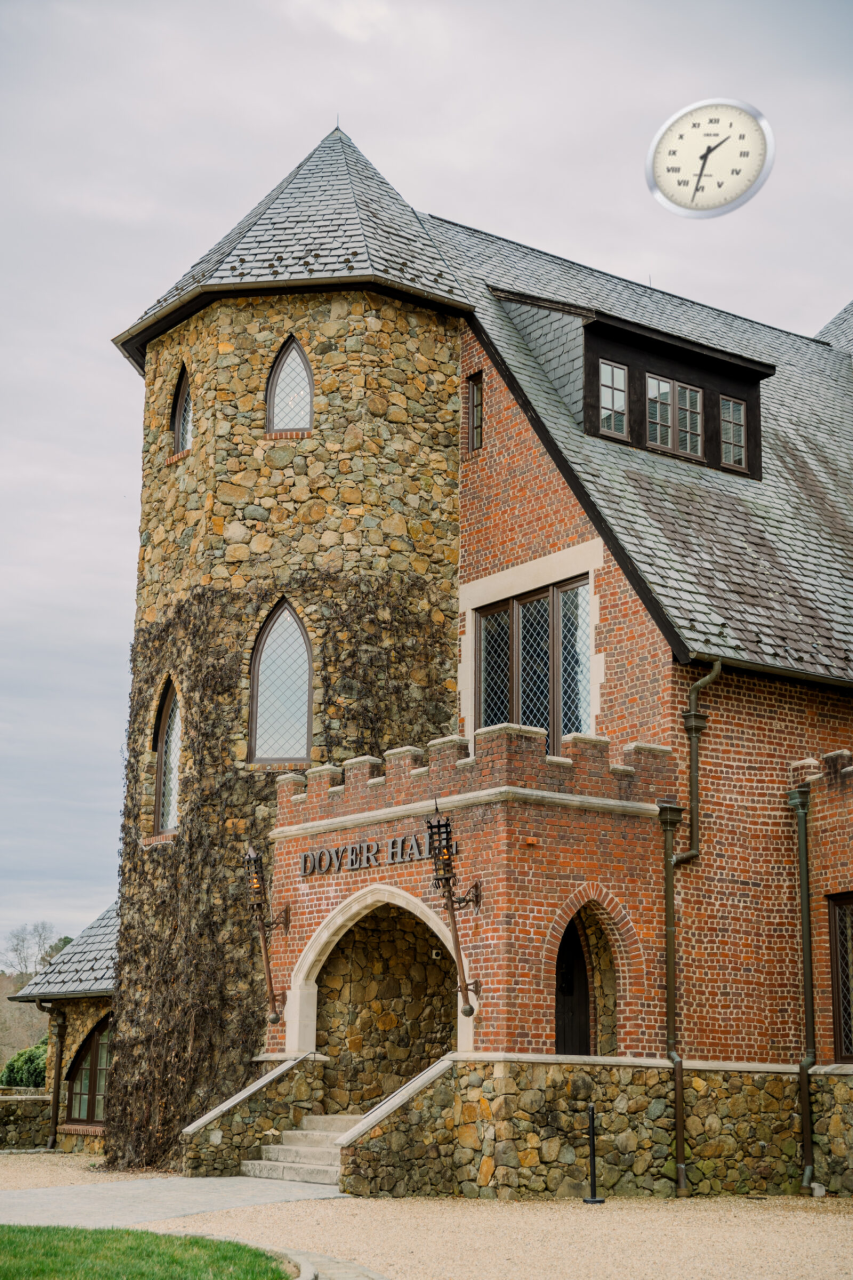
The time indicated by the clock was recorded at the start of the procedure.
1:31
